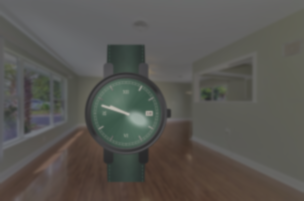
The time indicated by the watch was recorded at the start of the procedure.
9:48
